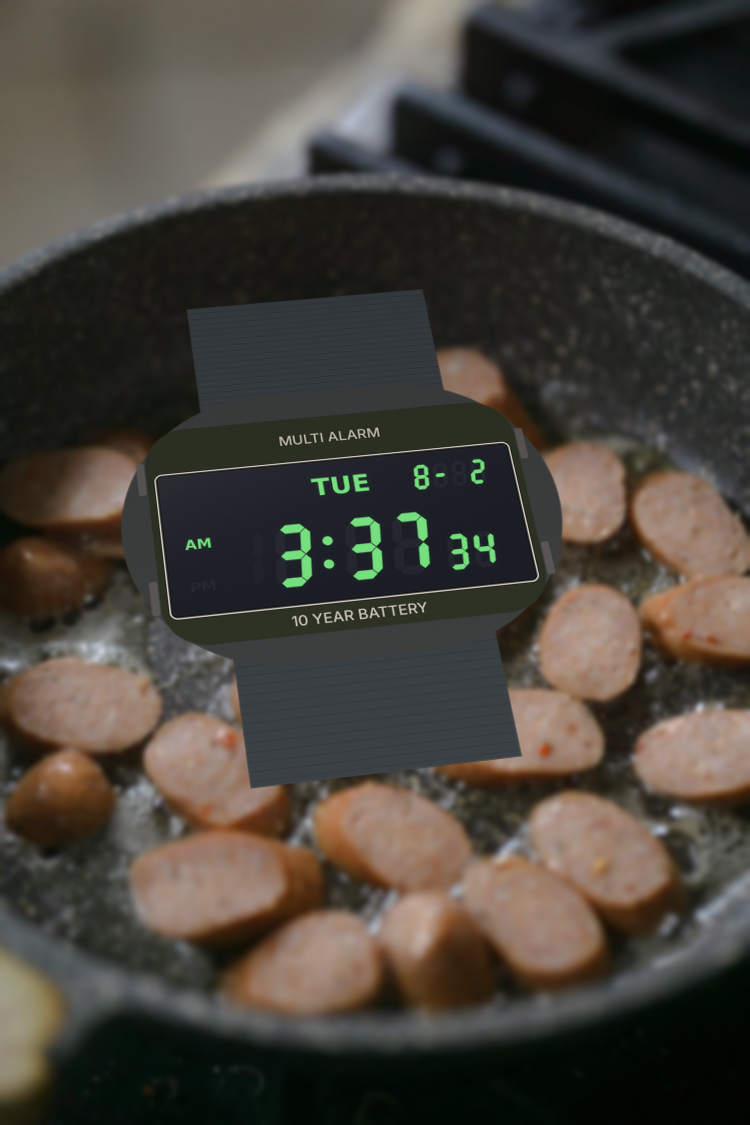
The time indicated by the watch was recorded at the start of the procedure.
3:37:34
